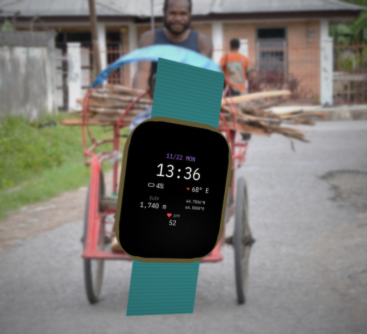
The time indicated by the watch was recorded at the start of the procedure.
13:36
